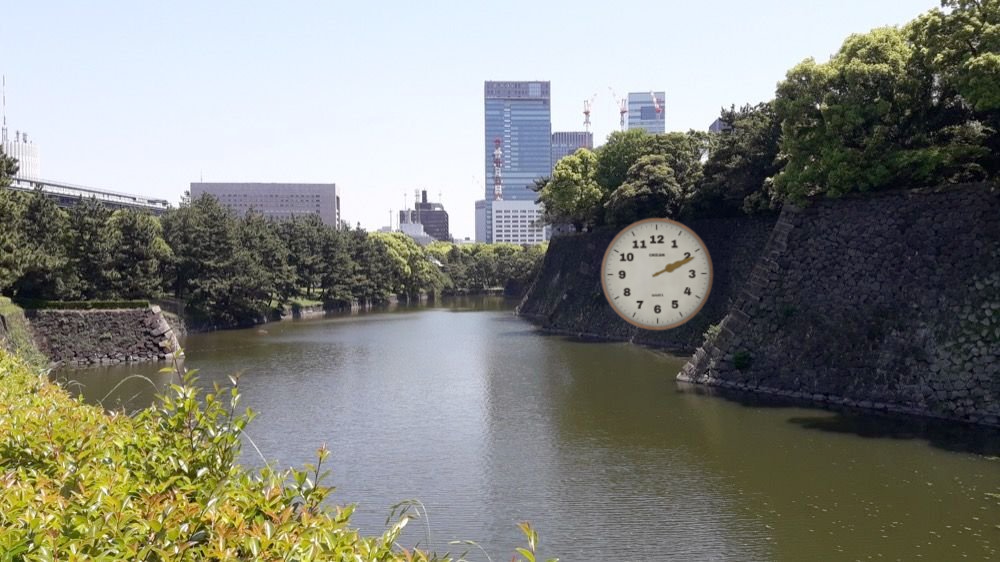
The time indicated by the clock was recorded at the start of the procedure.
2:11
